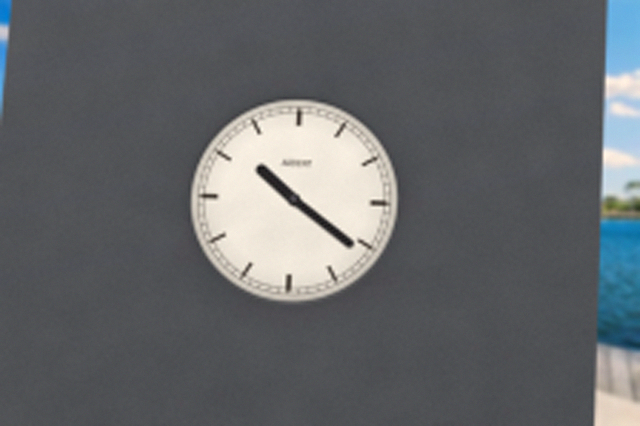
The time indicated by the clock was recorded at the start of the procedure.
10:21
